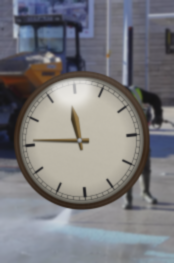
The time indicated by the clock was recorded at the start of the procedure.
11:46
